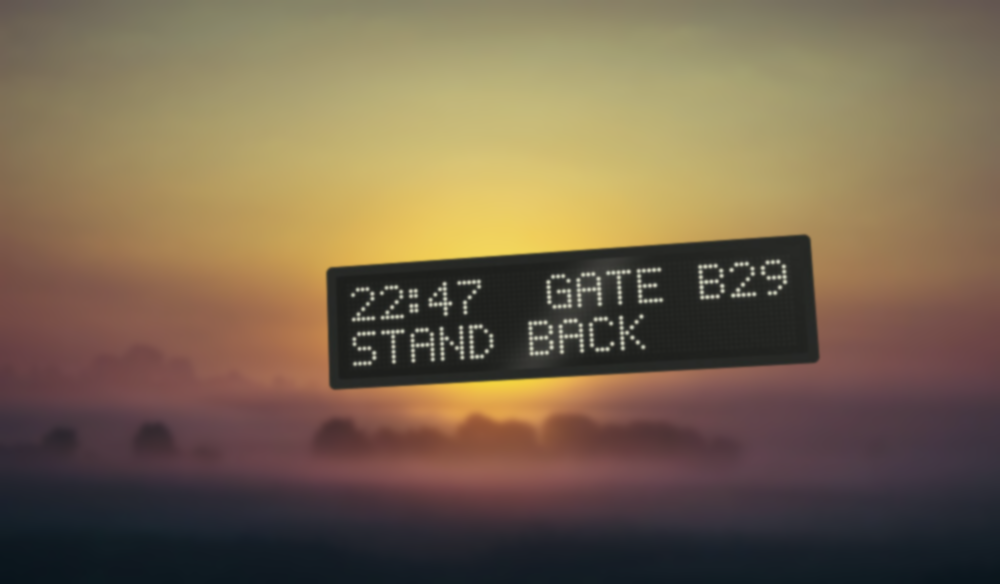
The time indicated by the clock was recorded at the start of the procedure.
22:47
